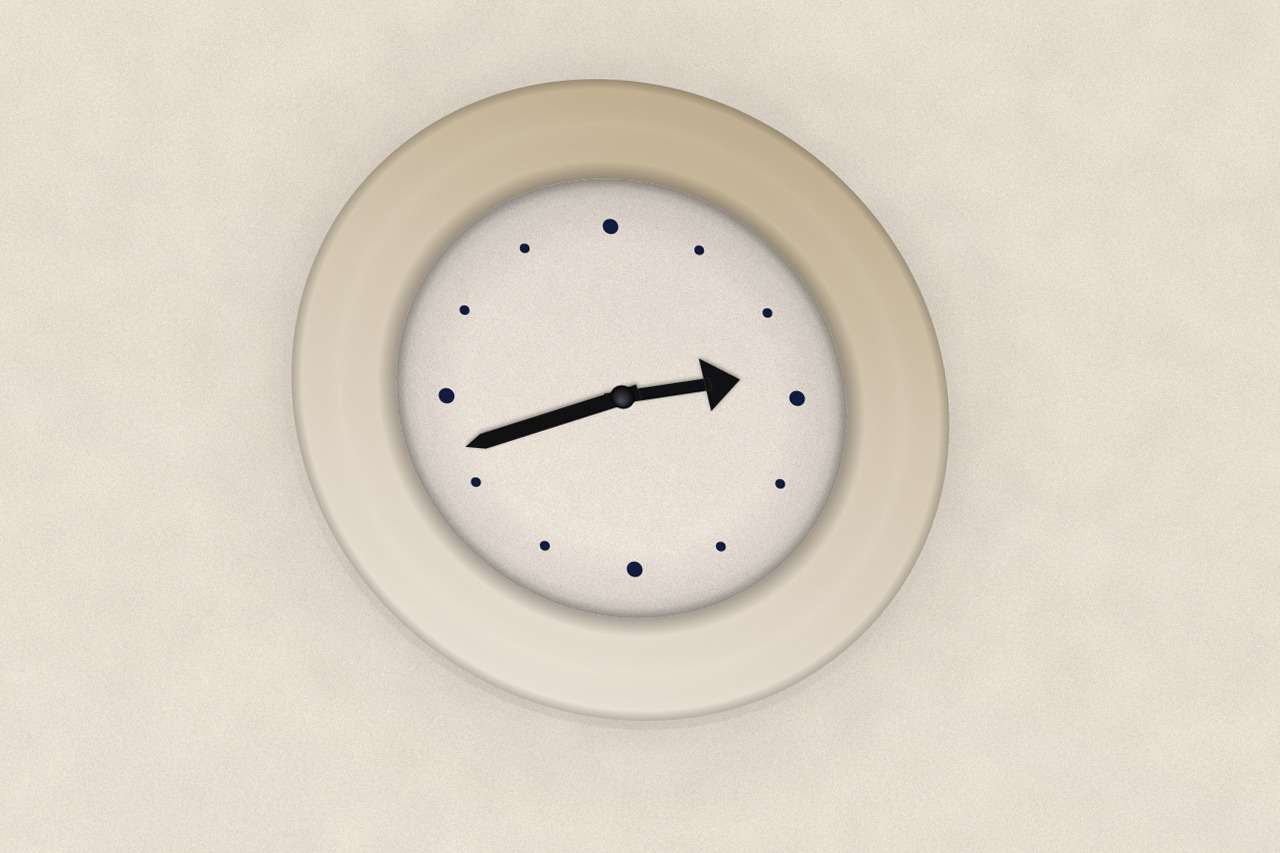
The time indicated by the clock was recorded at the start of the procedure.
2:42
